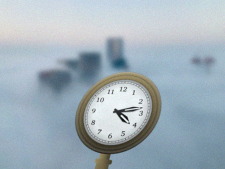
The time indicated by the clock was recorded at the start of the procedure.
4:13
